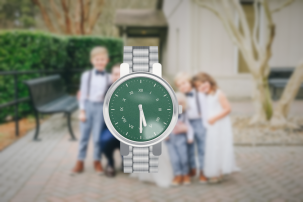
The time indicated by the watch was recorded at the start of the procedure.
5:30
